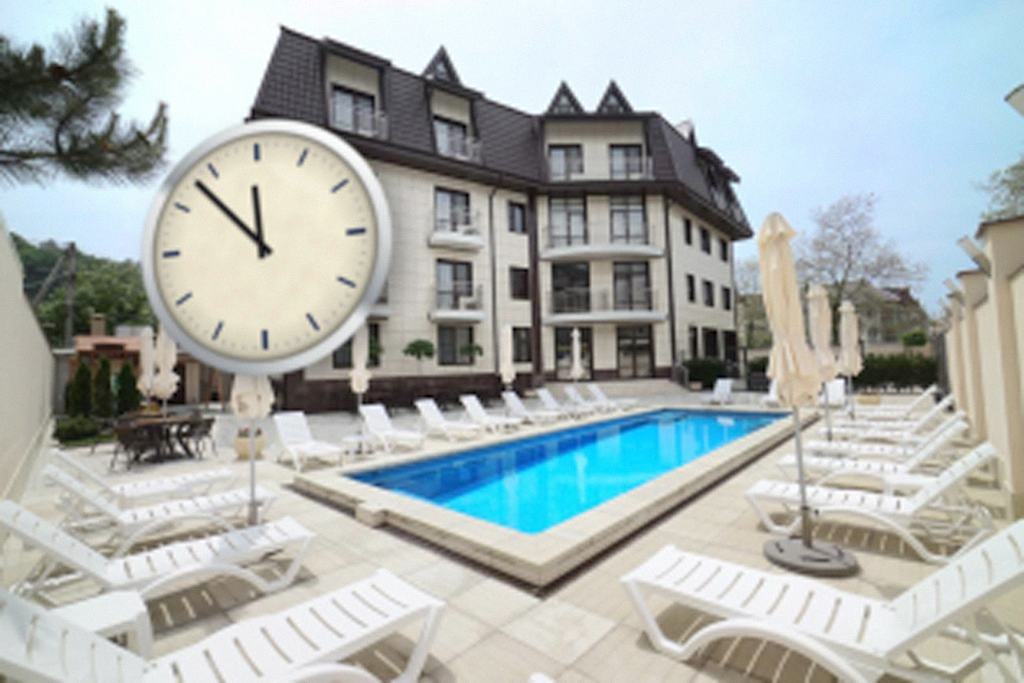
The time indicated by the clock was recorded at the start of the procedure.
11:53
